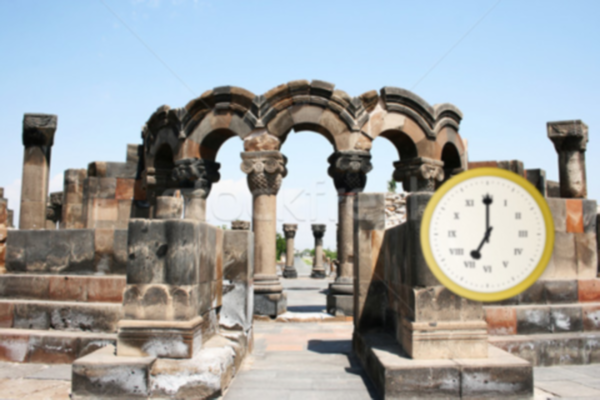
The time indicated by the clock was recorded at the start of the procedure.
7:00
